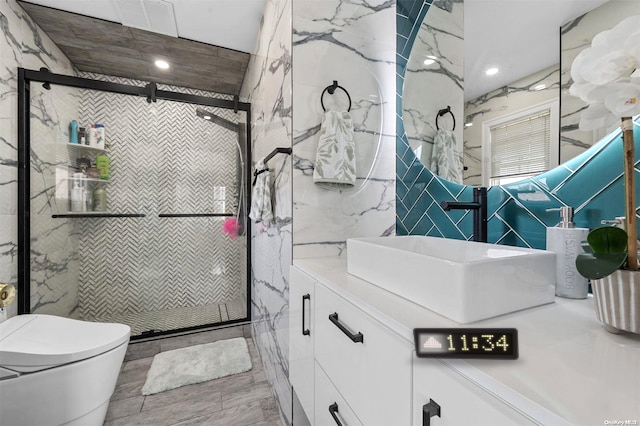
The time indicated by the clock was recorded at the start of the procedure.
11:34
